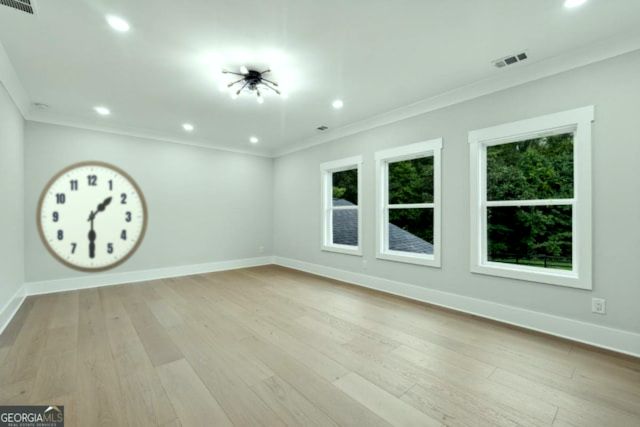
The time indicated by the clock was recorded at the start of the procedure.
1:30
